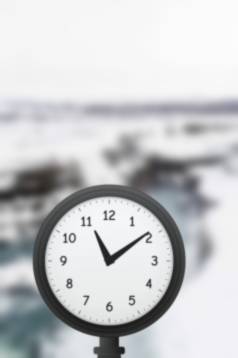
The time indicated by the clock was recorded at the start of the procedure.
11:09
